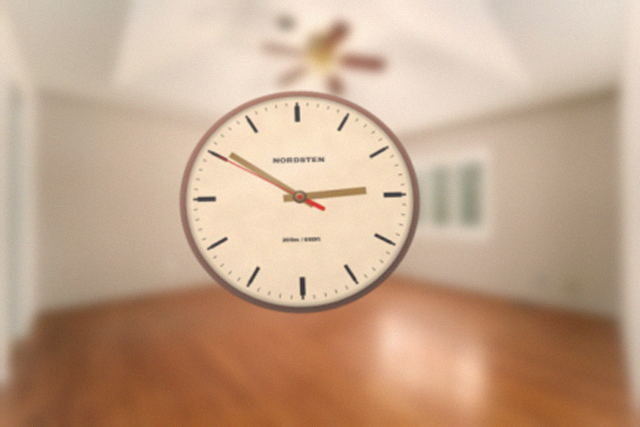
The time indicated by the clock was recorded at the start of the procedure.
2:50:50
